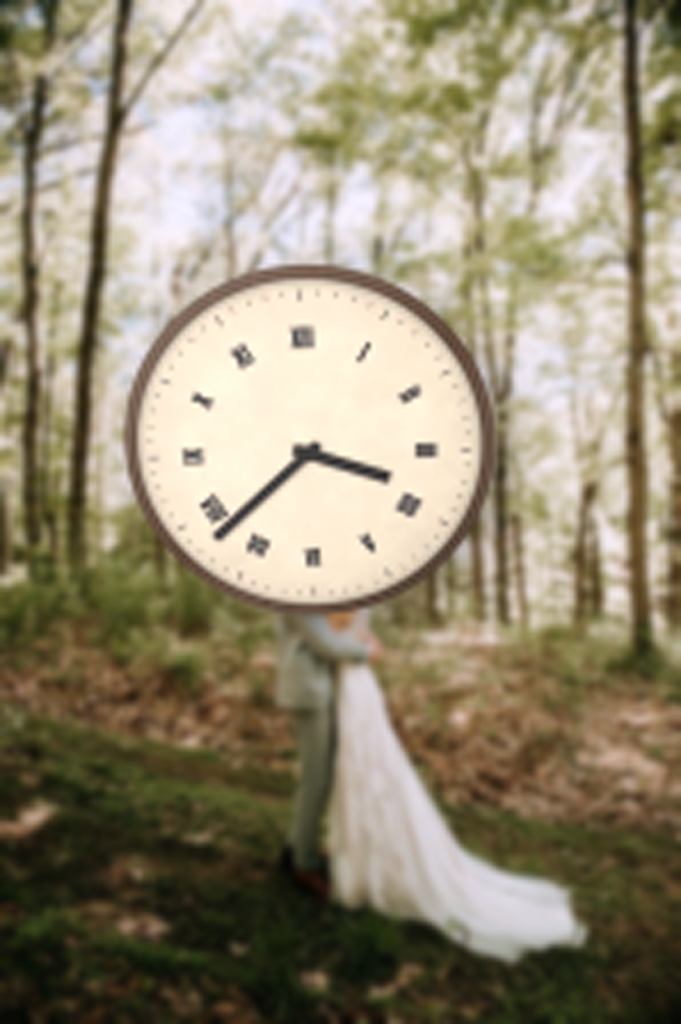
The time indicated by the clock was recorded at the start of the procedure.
3:38
